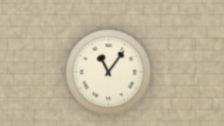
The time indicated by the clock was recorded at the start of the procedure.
11:06
